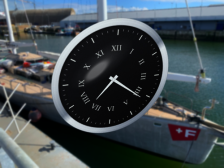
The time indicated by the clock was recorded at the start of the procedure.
7:21
